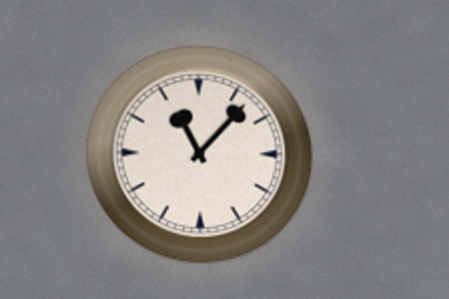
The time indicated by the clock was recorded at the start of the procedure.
11:07
